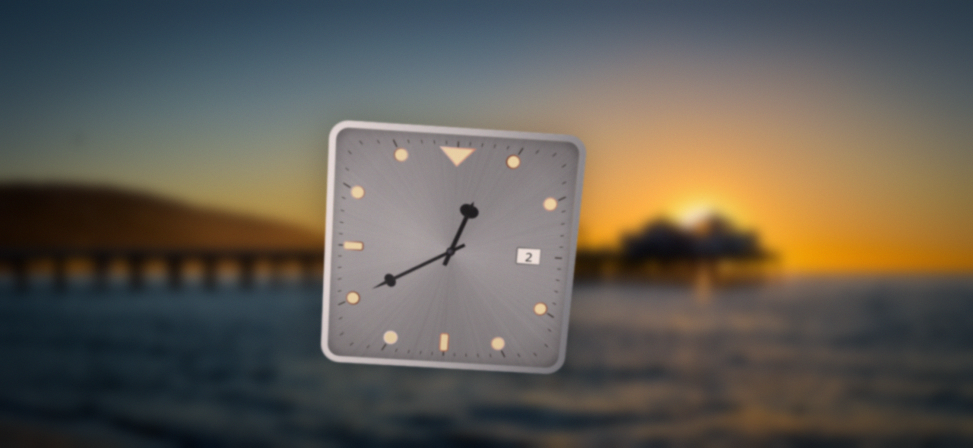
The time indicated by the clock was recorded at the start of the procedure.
12:40
